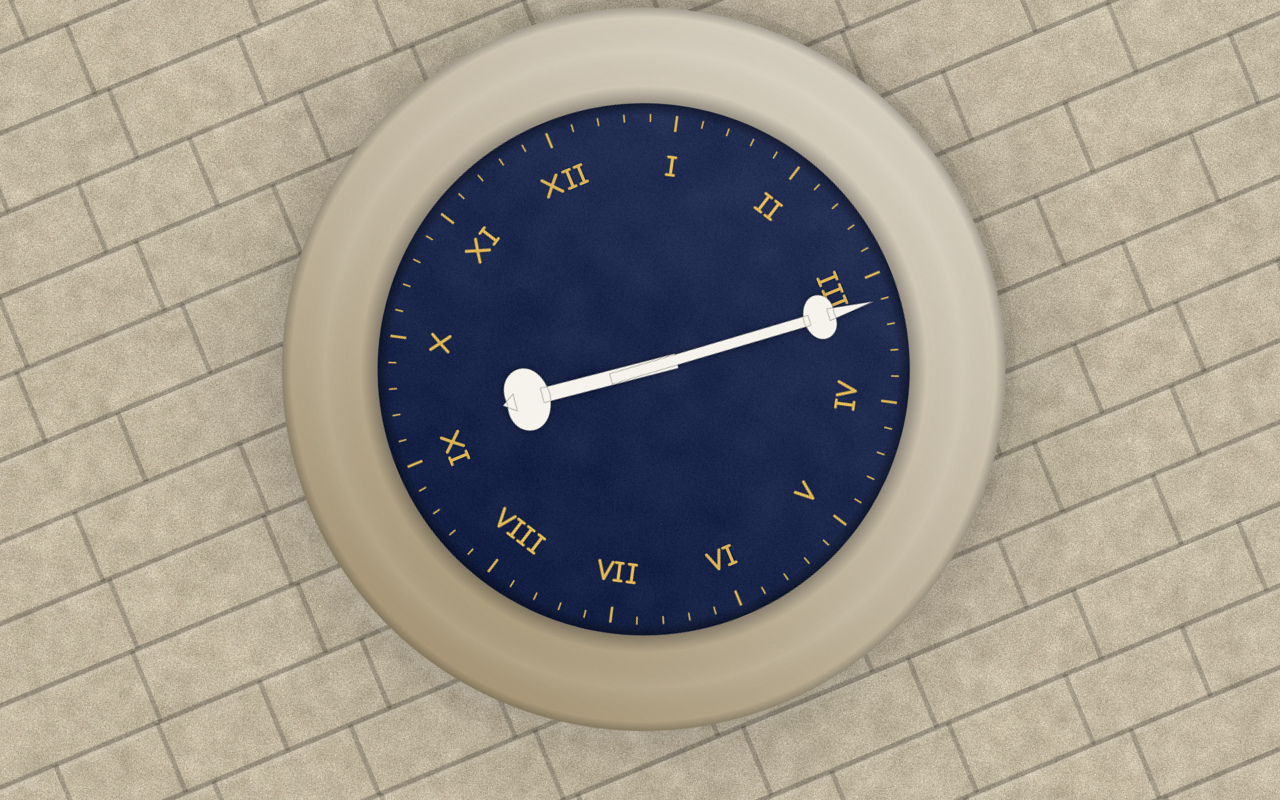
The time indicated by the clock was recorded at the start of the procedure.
9:16
